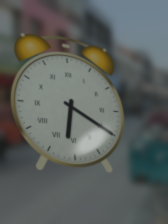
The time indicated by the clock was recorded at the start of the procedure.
6:20
